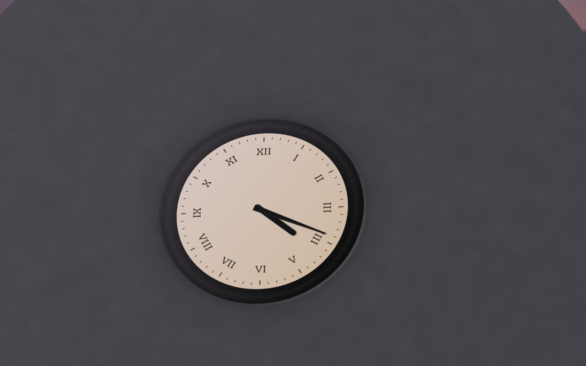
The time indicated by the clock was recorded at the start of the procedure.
4:19
